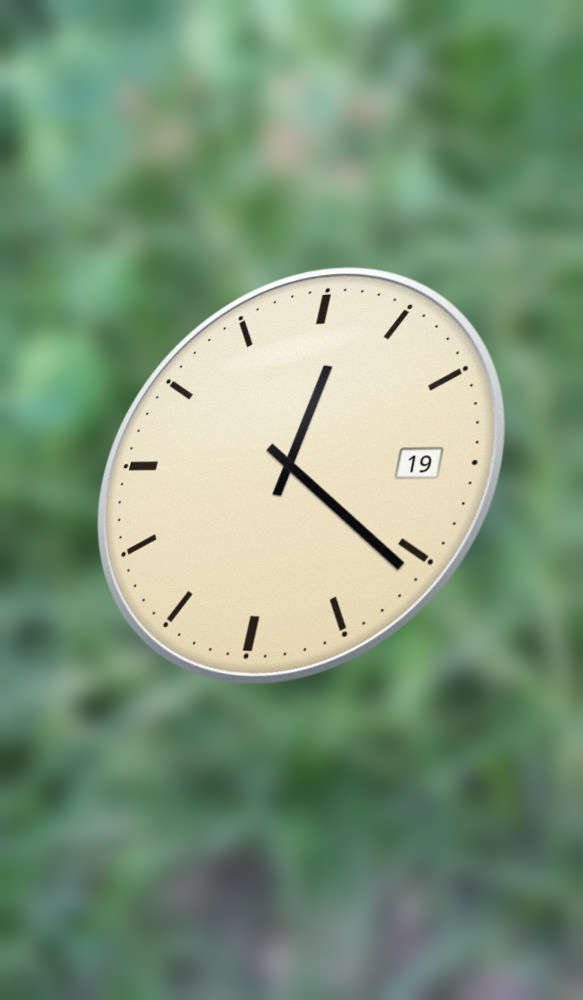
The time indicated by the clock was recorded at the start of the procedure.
12:21
